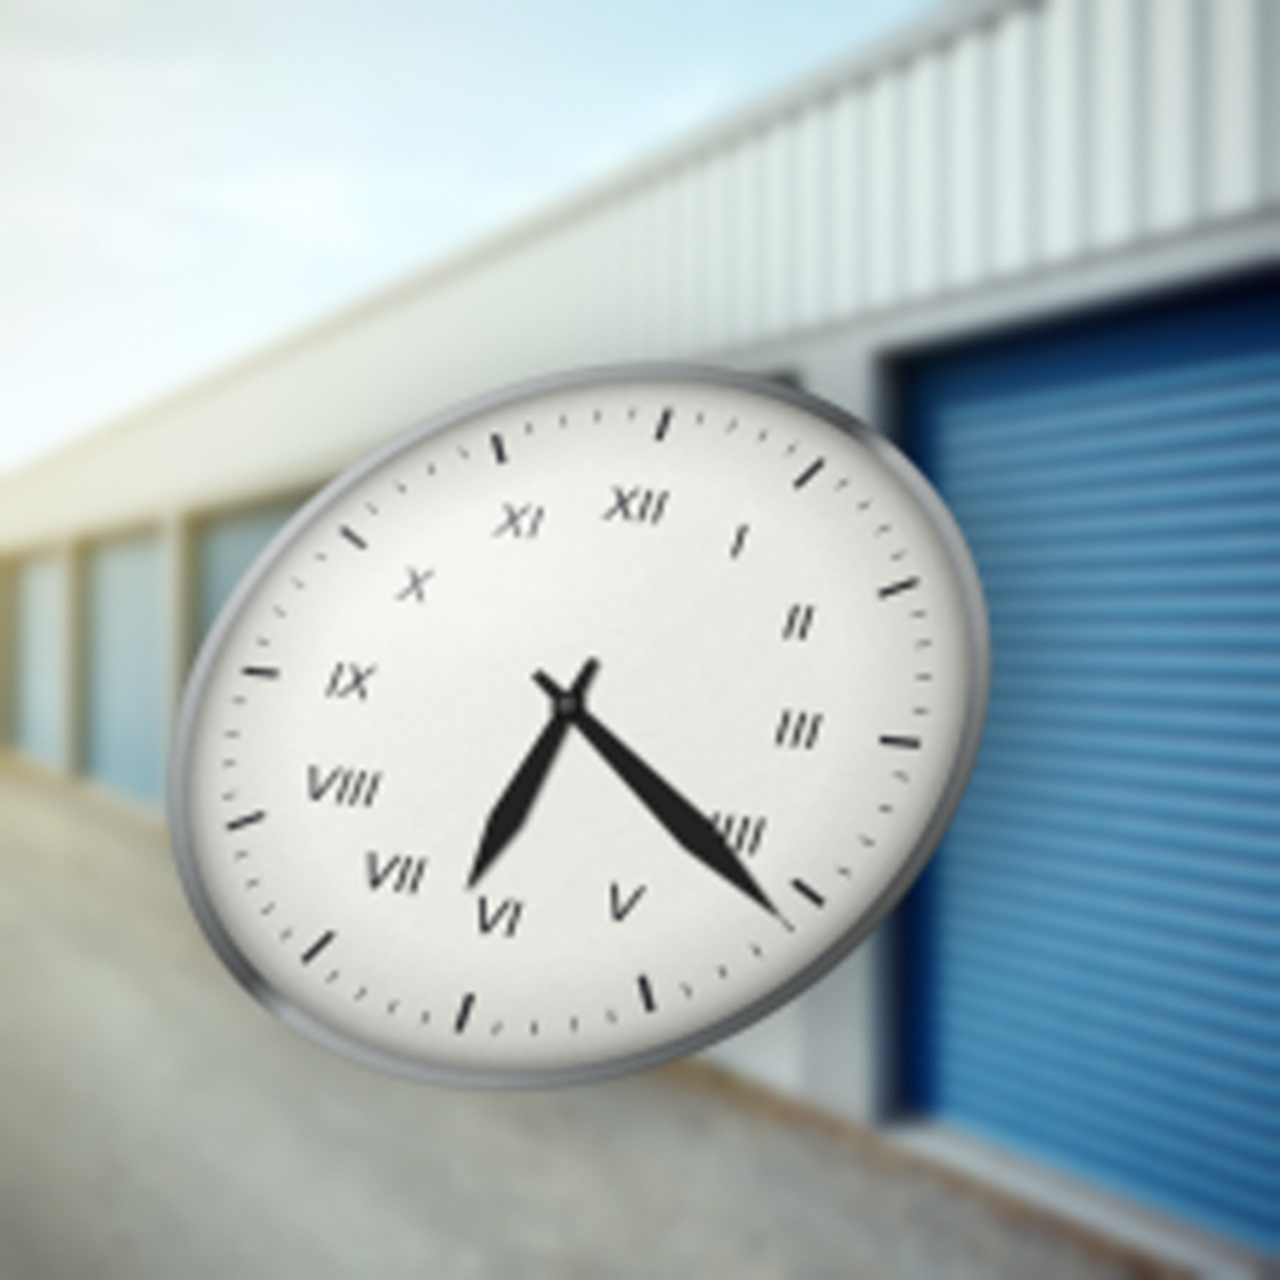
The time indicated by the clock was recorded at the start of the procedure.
6:21
